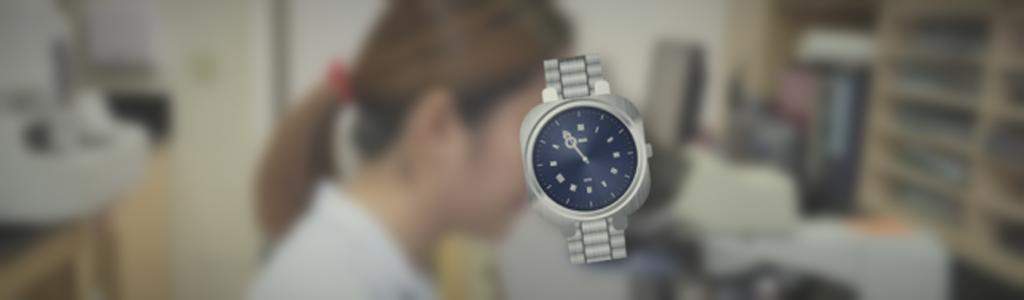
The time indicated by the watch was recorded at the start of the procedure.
10:55
